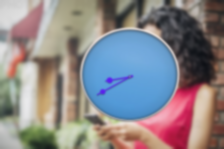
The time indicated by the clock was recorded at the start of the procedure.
8:40
